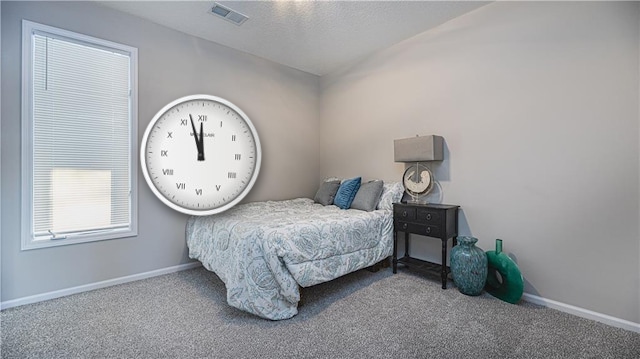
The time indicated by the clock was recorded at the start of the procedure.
11:57
